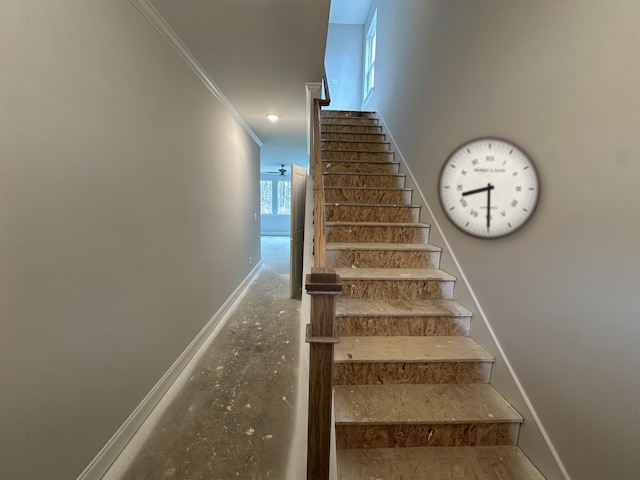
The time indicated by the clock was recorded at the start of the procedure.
8:30
